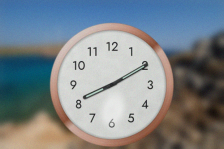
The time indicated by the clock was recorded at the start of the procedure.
8:10
